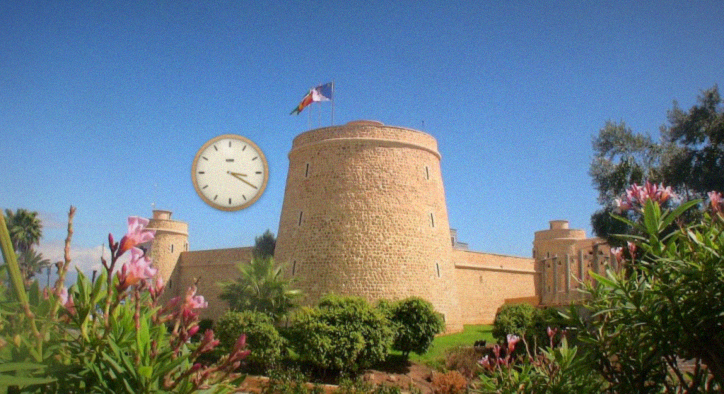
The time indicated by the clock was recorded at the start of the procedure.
3:20
